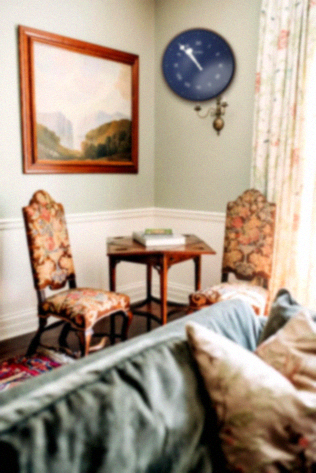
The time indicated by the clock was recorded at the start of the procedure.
10:53
